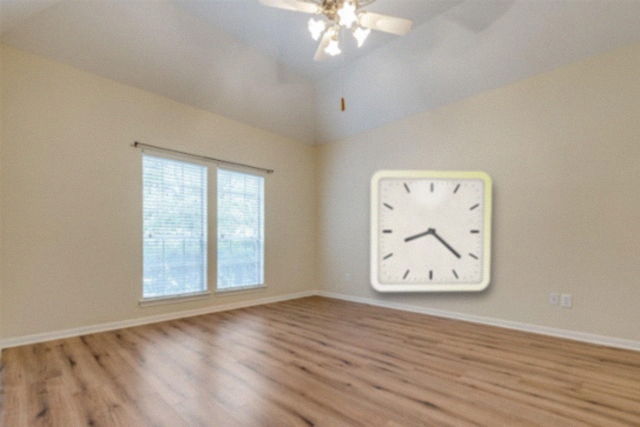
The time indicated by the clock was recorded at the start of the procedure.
8:22
